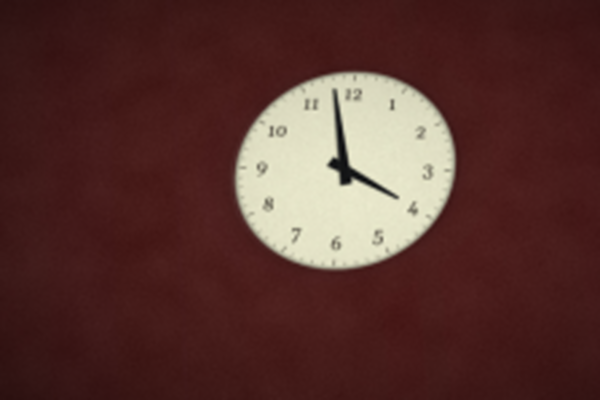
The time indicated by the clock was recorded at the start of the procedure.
3:58
